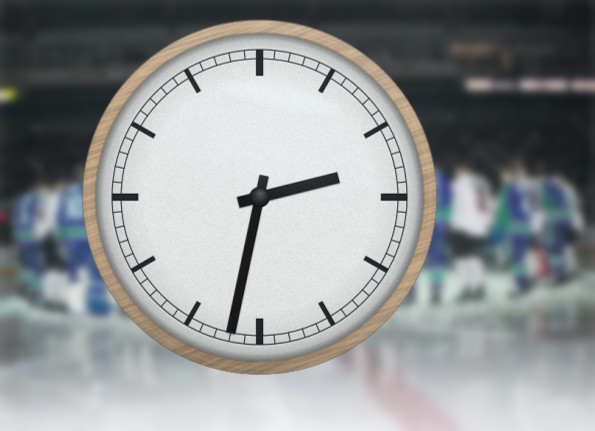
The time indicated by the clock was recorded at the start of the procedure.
2:32
